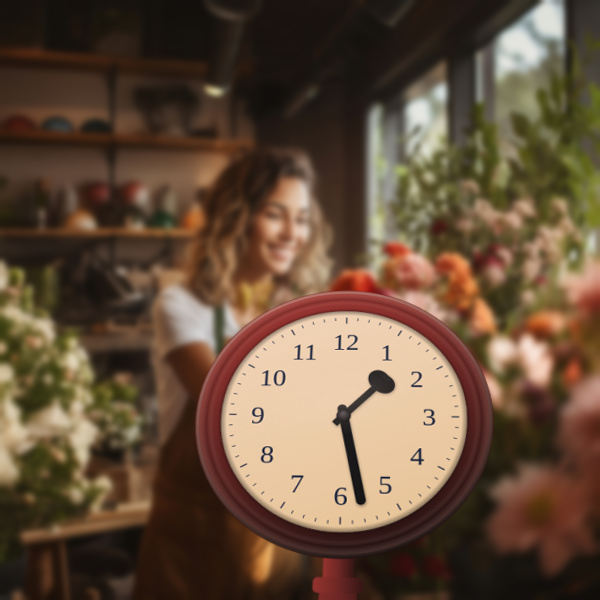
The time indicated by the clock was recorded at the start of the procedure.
1:28
